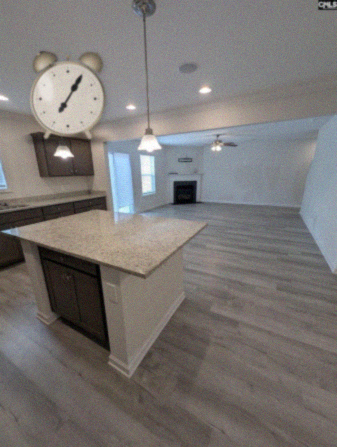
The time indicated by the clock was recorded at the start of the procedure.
7:05
